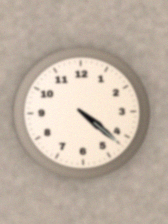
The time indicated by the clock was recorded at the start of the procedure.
4:22
